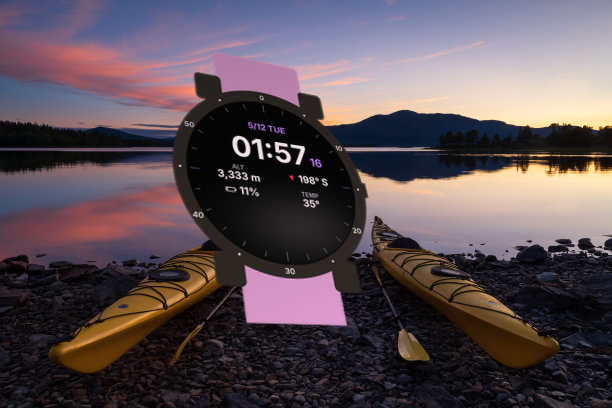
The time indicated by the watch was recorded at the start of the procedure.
1:57:16
